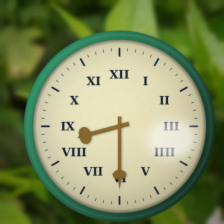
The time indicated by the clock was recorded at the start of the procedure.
8:30
